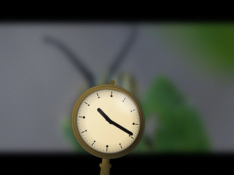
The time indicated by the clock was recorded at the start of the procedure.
10:19
